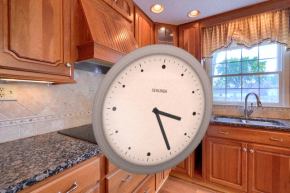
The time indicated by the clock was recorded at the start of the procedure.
3:25
